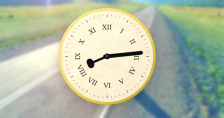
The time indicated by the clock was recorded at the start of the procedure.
8:14
